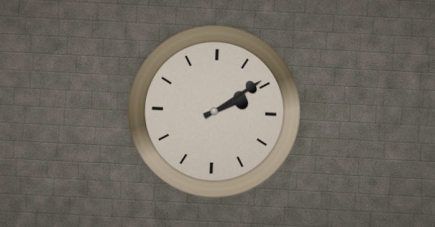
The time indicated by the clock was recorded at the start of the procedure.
2:09
